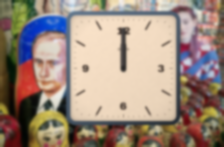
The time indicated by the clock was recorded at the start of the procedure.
12:00
